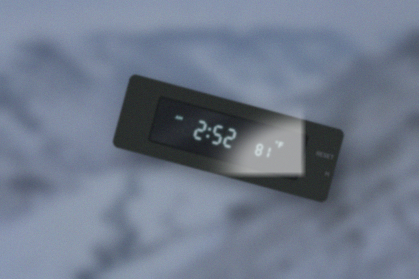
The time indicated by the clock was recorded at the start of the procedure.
2:52
